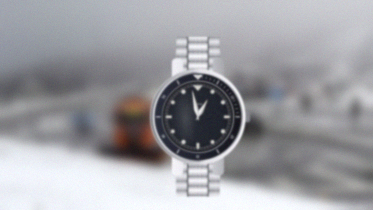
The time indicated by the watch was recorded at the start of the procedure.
12:58
